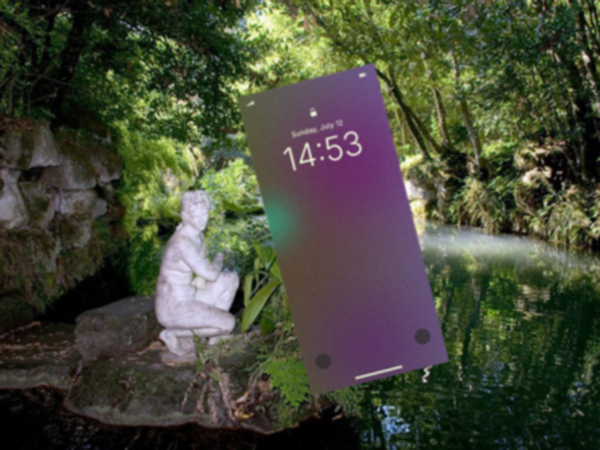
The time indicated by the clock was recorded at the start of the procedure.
14:53
